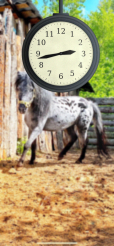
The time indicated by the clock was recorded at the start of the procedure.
2:43
